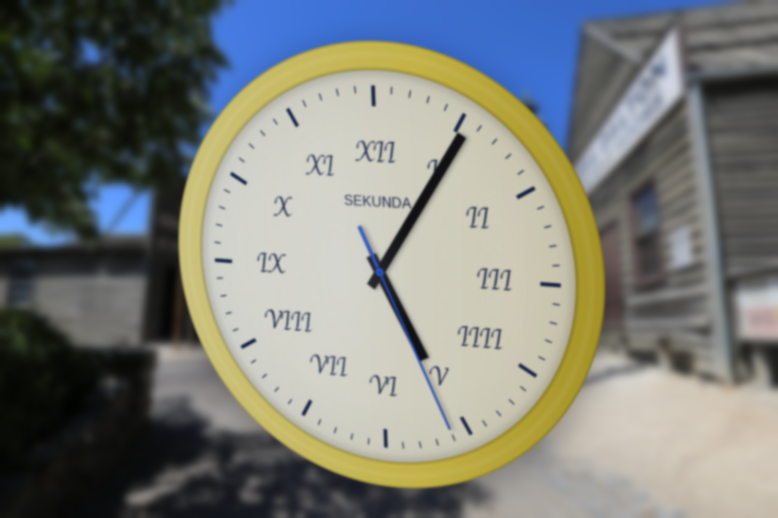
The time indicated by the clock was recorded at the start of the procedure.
5:05:26
